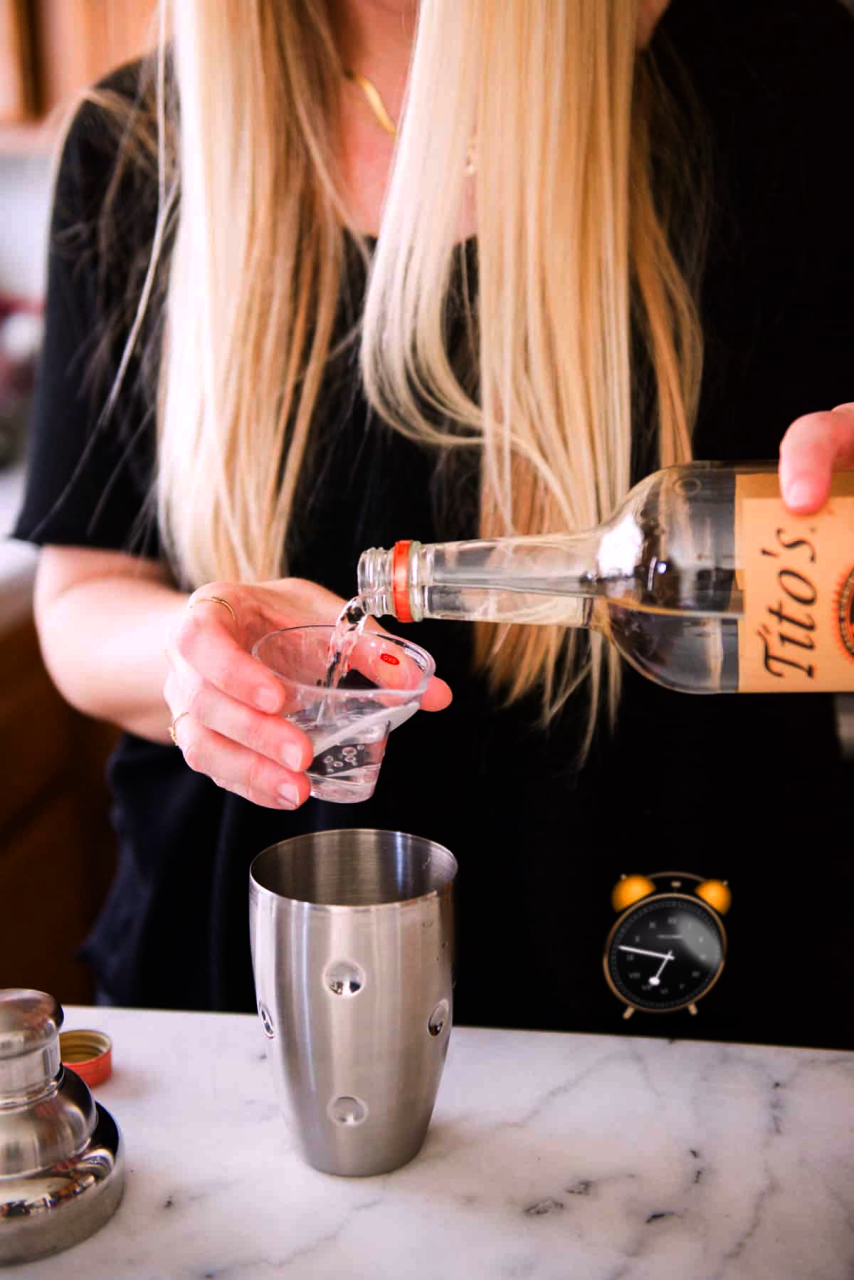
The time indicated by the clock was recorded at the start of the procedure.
6:47
